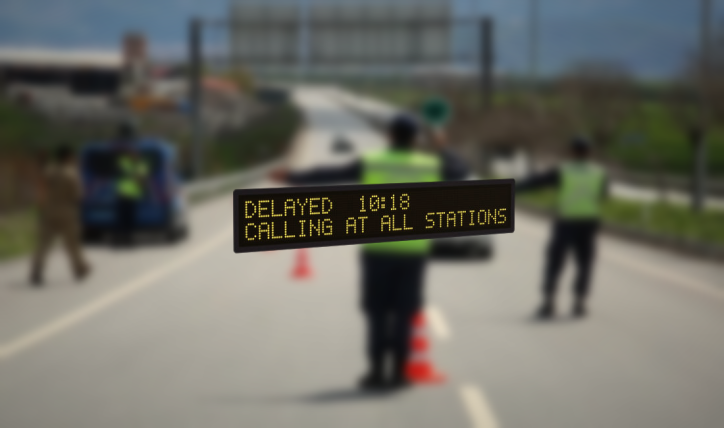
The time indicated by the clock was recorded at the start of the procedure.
10:18
